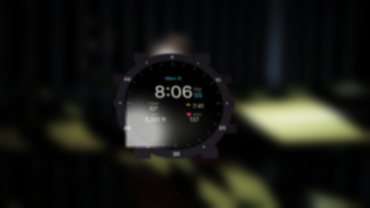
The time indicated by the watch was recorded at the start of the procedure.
8:06
